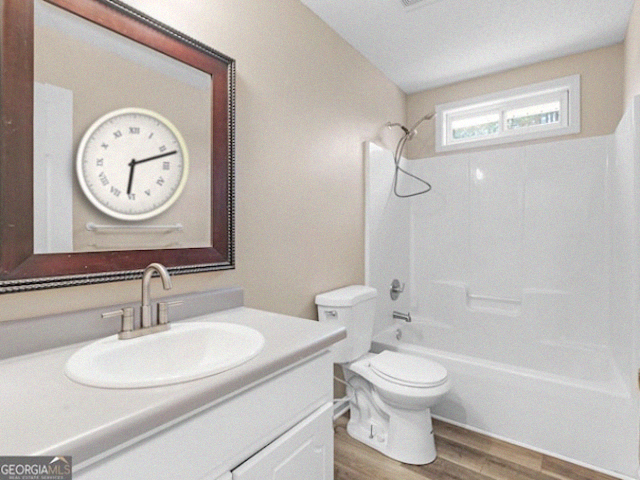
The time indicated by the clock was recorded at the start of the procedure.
6:12
